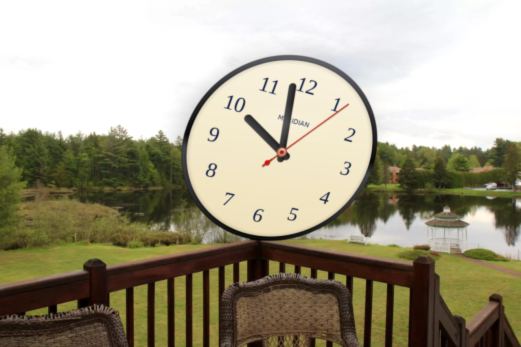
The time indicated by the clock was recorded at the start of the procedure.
9:58:06
